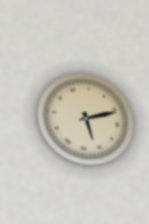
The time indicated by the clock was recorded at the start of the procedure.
6:16
